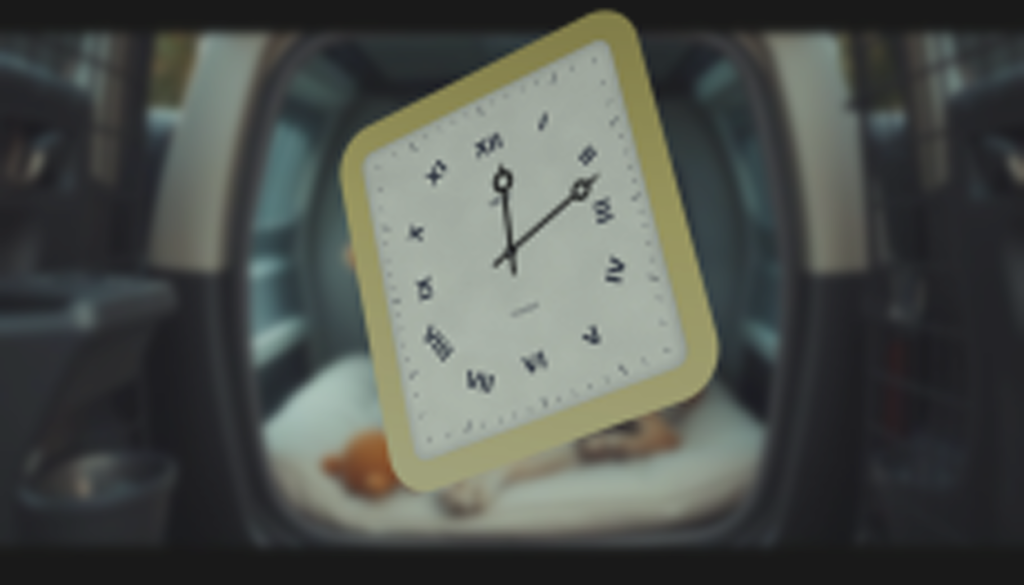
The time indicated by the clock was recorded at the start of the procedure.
12:12
